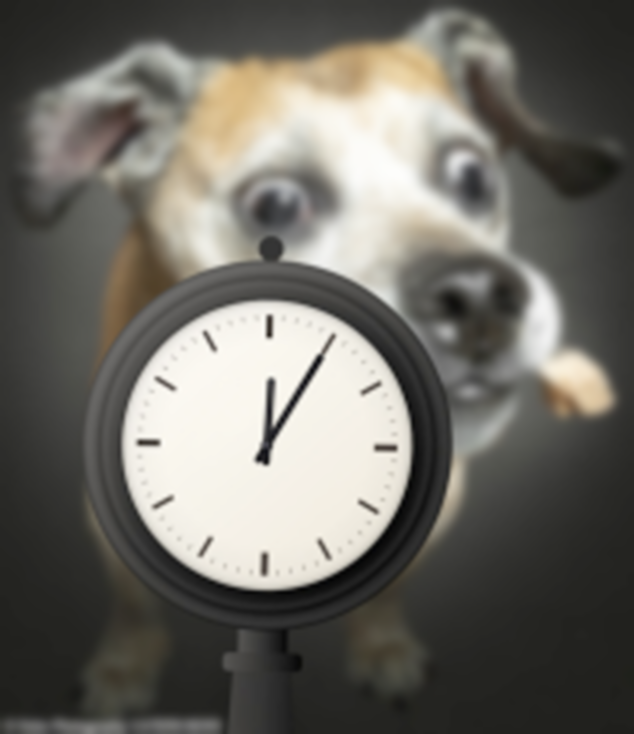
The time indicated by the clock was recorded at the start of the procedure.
12:05
